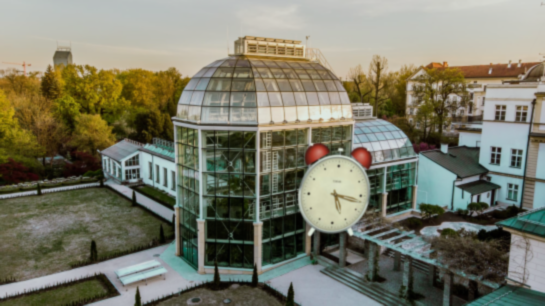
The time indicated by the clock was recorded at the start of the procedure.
5:17
